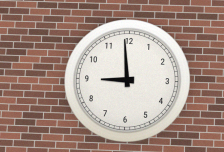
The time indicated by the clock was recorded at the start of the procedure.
8:59
